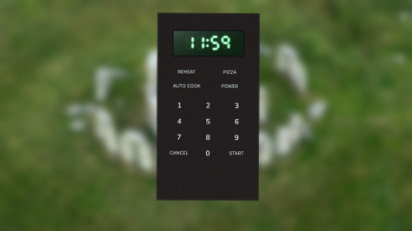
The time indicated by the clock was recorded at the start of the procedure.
11:59
